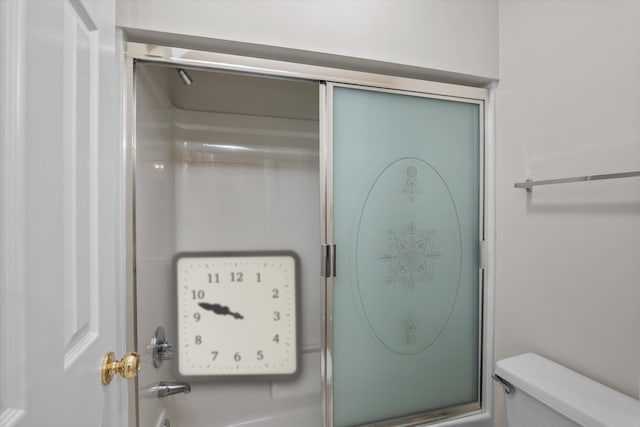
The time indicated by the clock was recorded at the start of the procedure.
9:48
